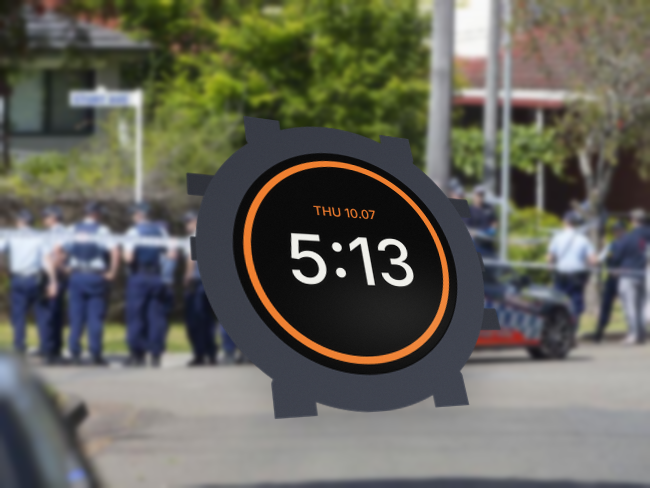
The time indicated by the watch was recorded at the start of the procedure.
5:13
